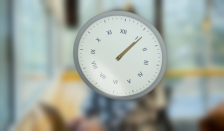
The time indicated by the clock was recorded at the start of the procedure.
1:06
